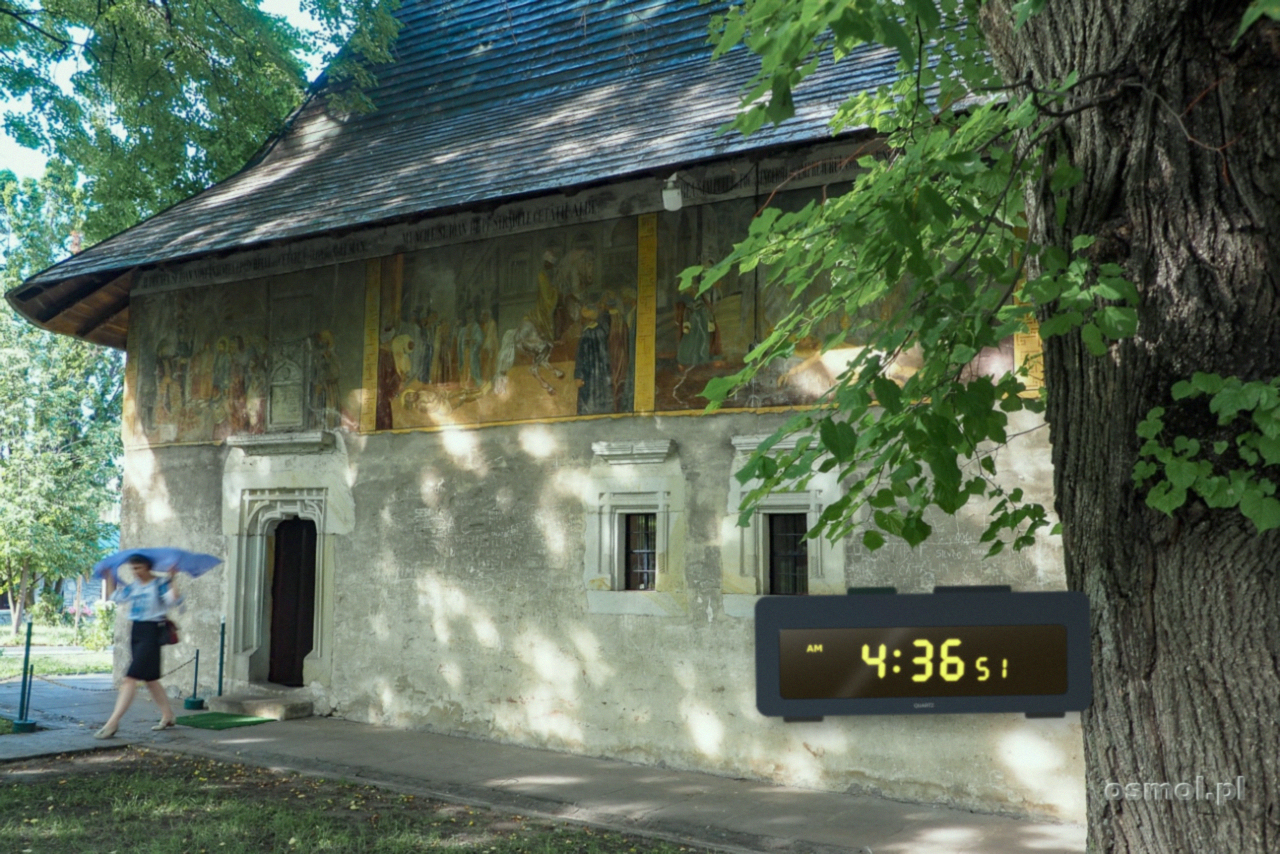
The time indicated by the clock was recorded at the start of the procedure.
4:36:51
